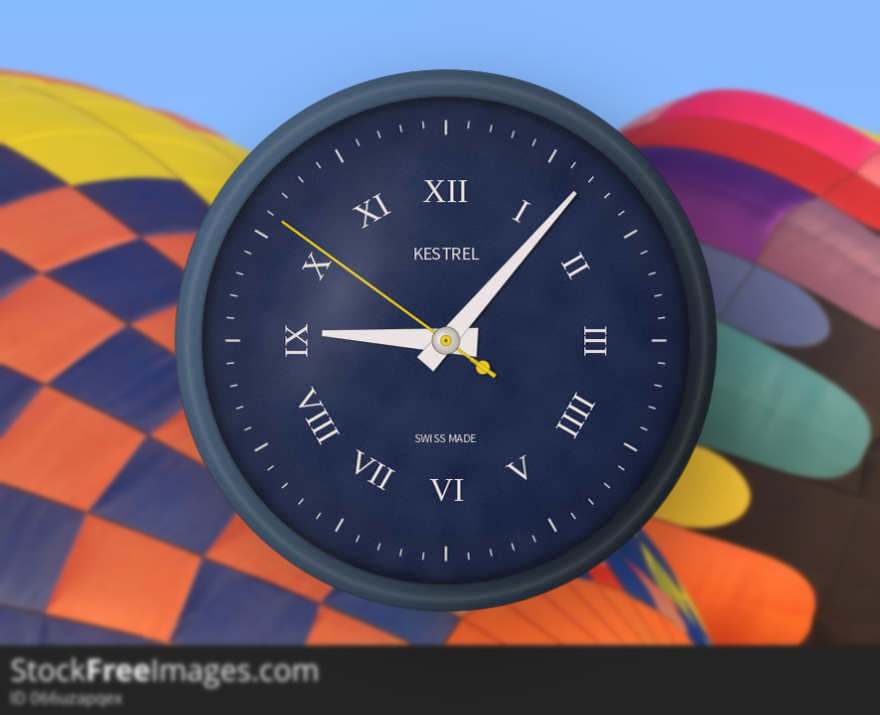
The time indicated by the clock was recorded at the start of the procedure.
9:06:51
